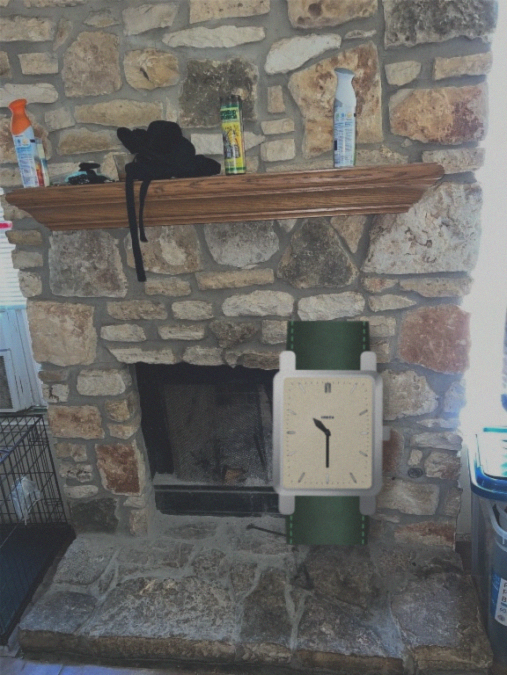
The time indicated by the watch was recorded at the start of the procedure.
10:30
